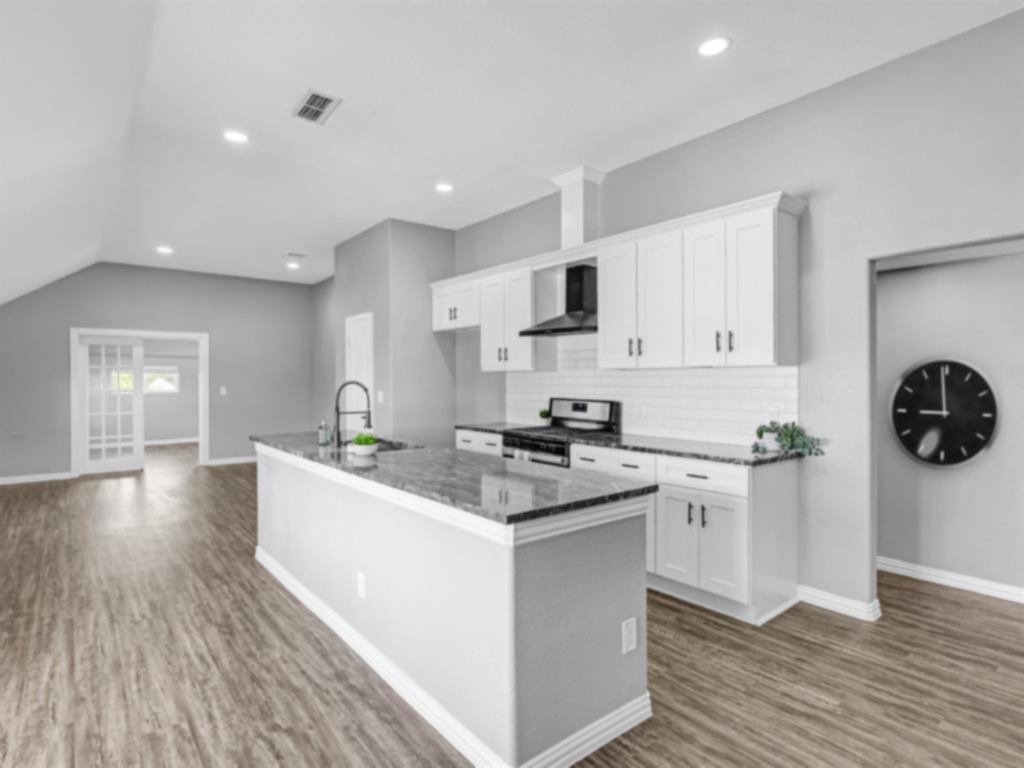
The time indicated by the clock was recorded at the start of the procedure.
8:59
